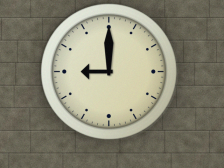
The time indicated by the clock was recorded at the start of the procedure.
9:00
